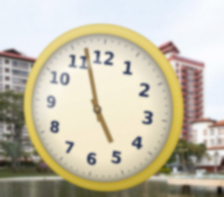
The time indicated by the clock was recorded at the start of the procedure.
4:57
